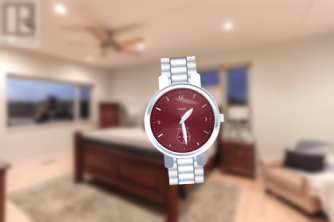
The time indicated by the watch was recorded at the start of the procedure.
1:29
